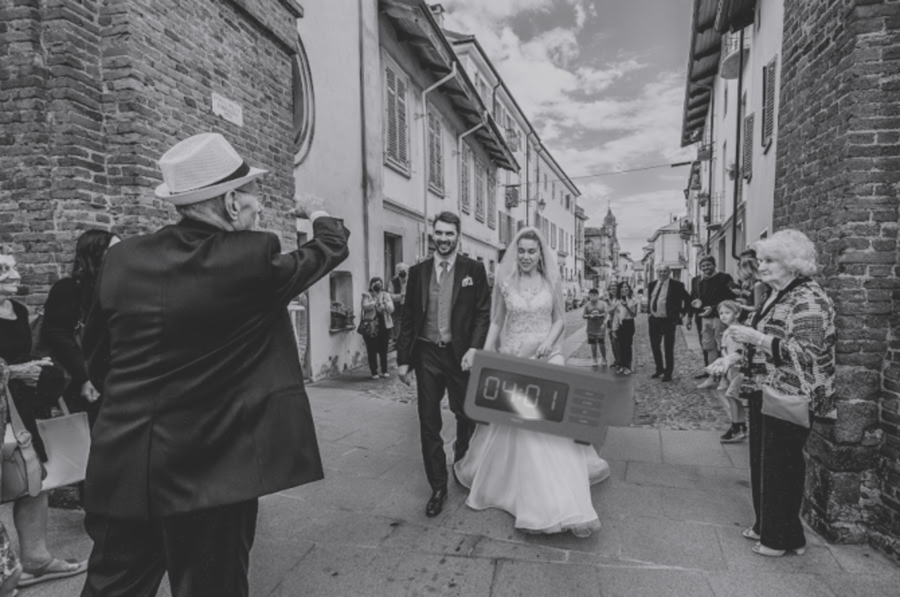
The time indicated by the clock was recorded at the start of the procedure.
4:01
